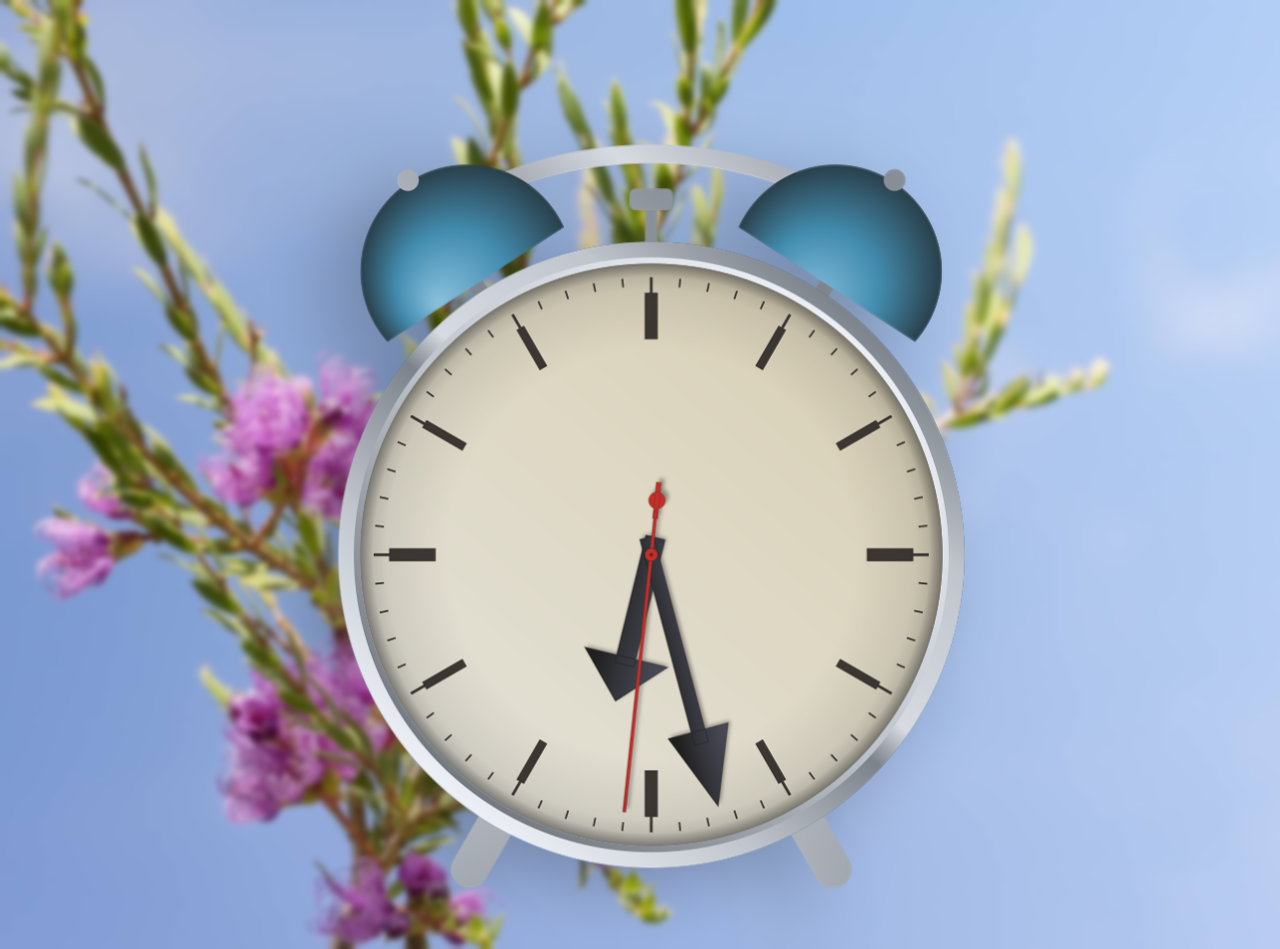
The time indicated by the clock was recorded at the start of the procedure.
6:27:31
